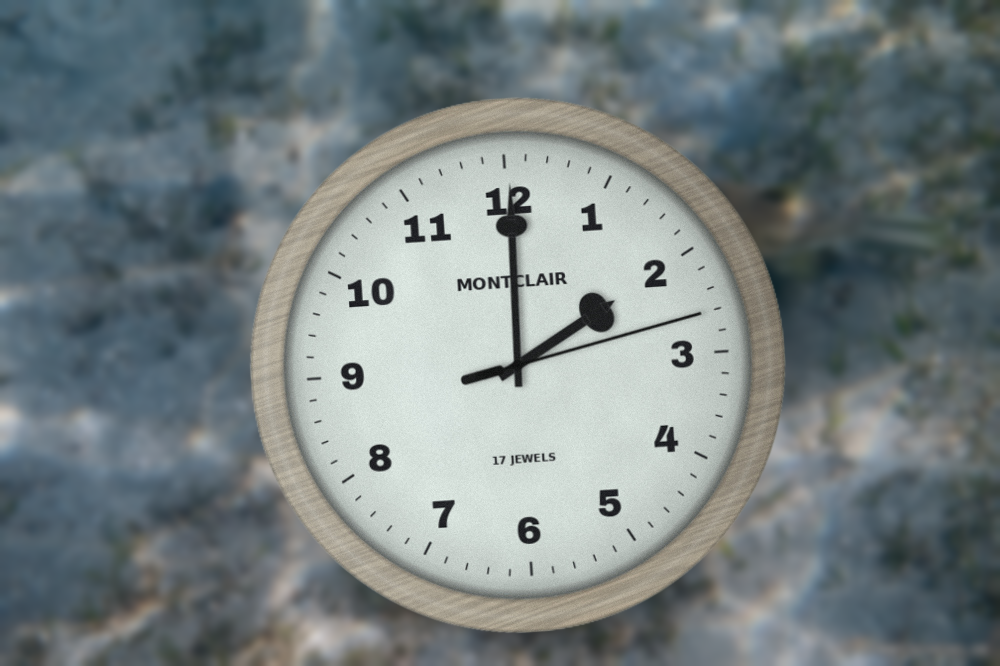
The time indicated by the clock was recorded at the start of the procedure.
2:00:13
